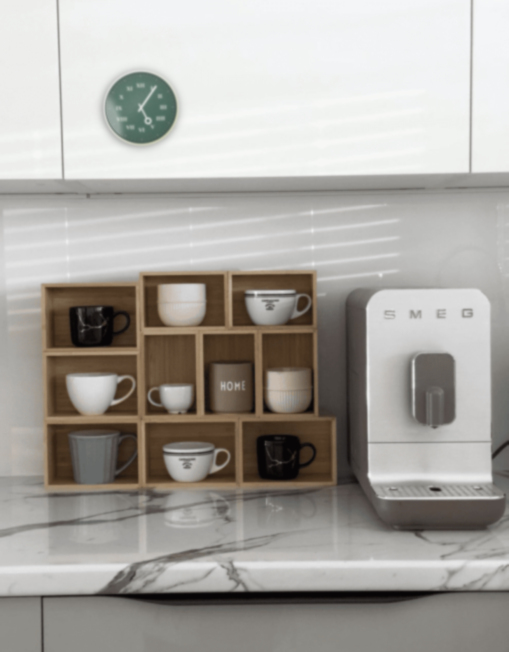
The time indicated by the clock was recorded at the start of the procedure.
5:06
